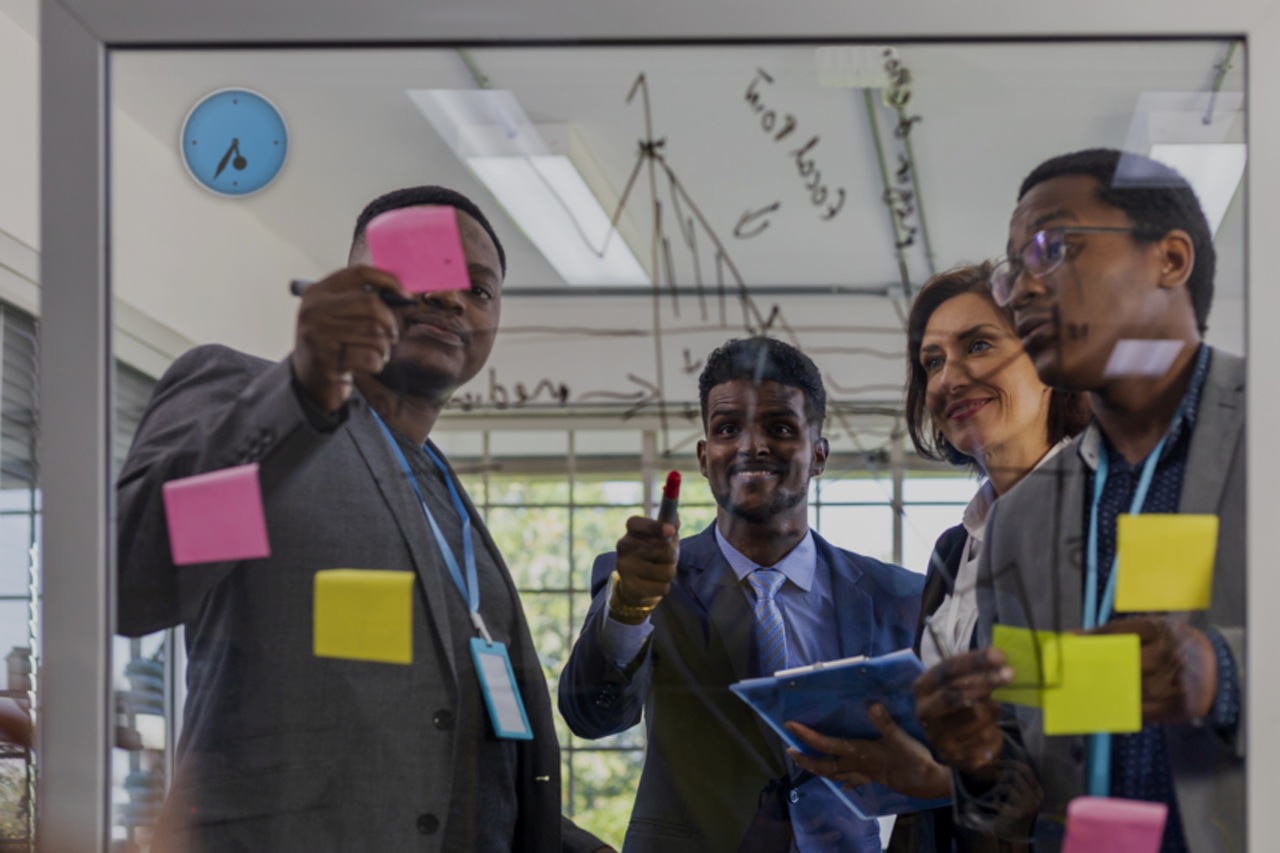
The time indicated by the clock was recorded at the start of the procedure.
5:35
